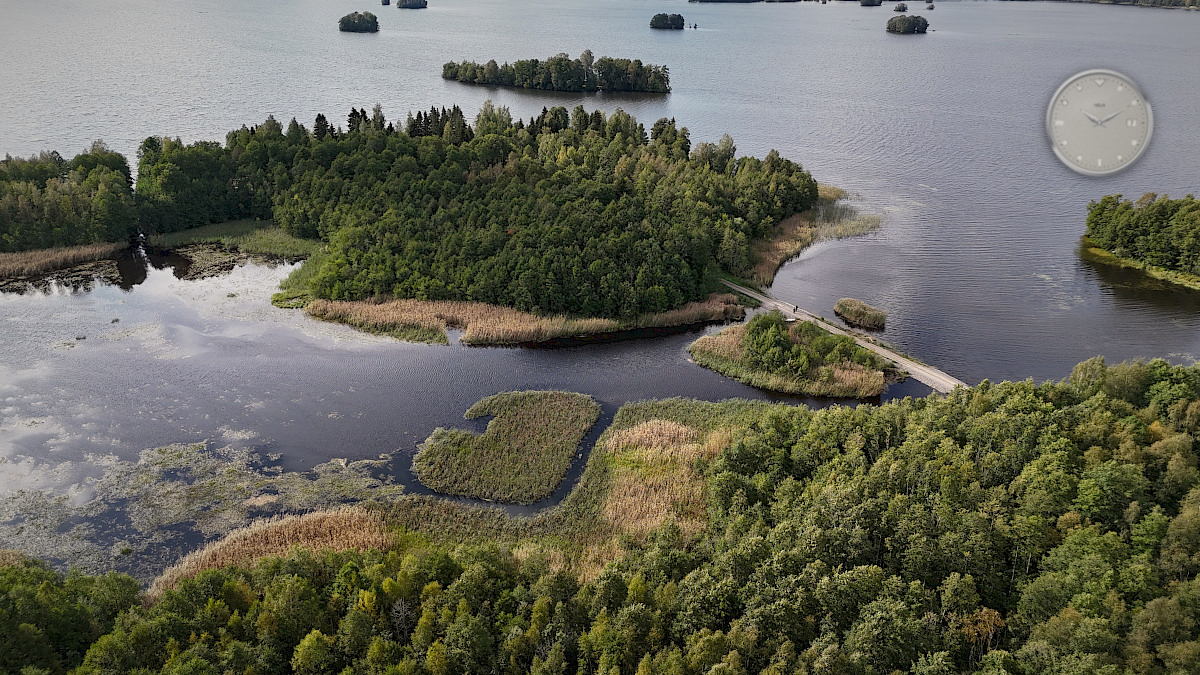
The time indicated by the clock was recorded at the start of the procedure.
10:10
